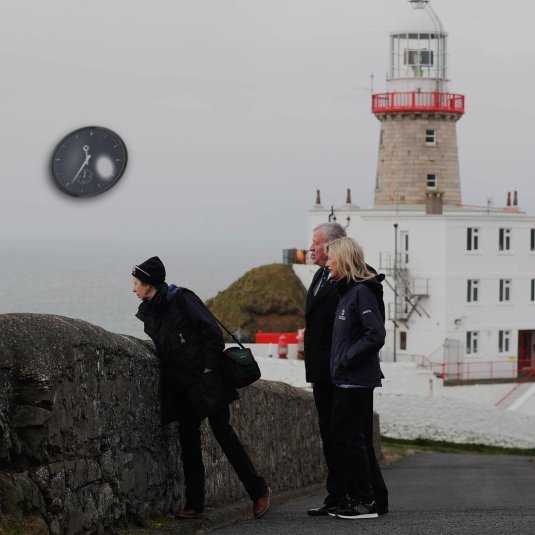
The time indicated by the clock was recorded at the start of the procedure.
11:34
